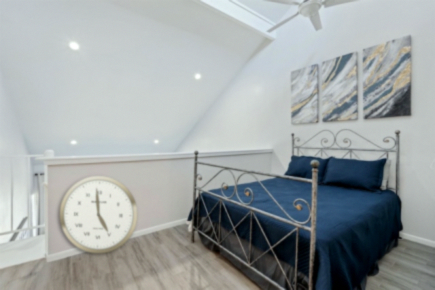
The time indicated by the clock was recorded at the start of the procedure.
4:59
